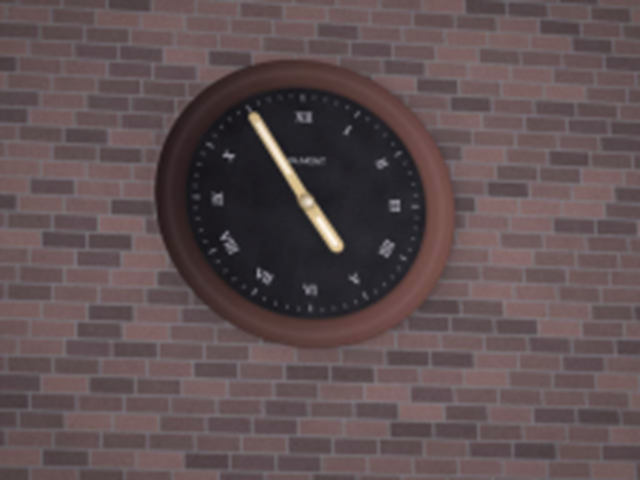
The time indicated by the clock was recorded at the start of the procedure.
4:55
